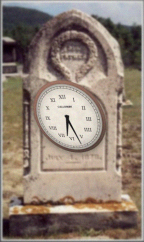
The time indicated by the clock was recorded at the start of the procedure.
6:27
